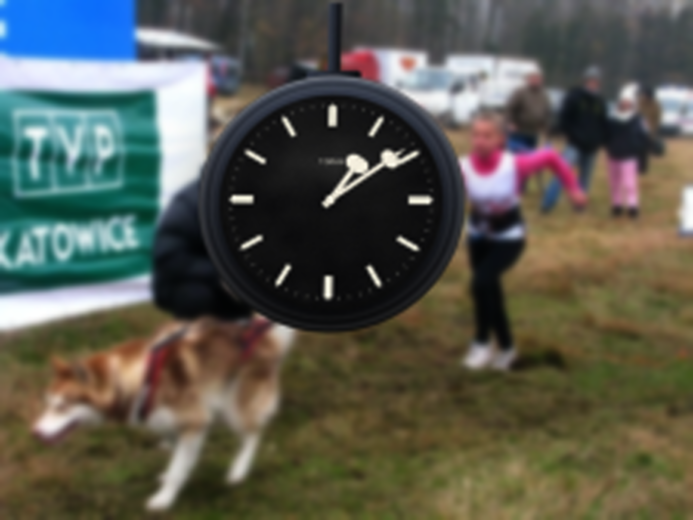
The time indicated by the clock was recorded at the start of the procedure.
1:09
